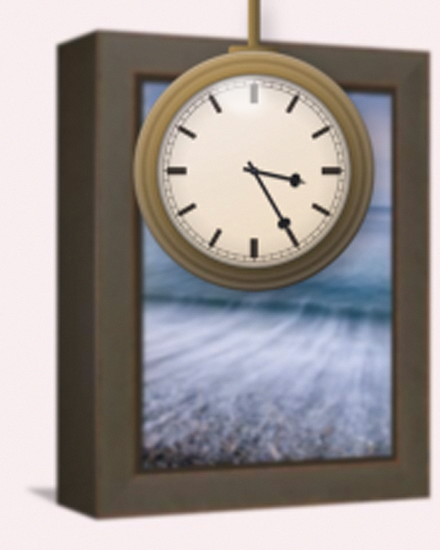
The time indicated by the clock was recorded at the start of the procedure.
3:25
